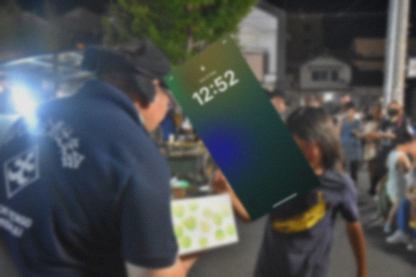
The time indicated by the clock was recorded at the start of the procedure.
12:52
